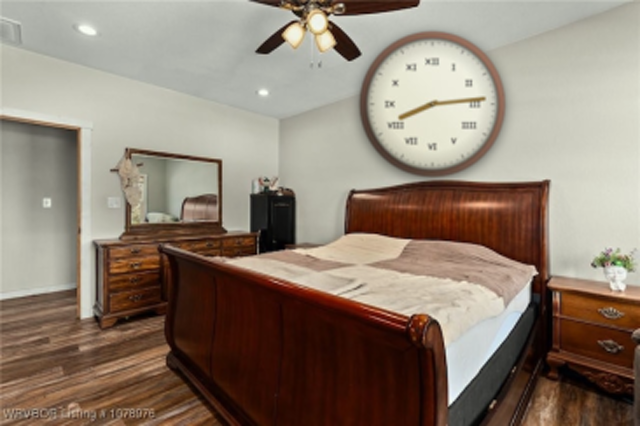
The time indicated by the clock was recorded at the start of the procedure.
8:14
